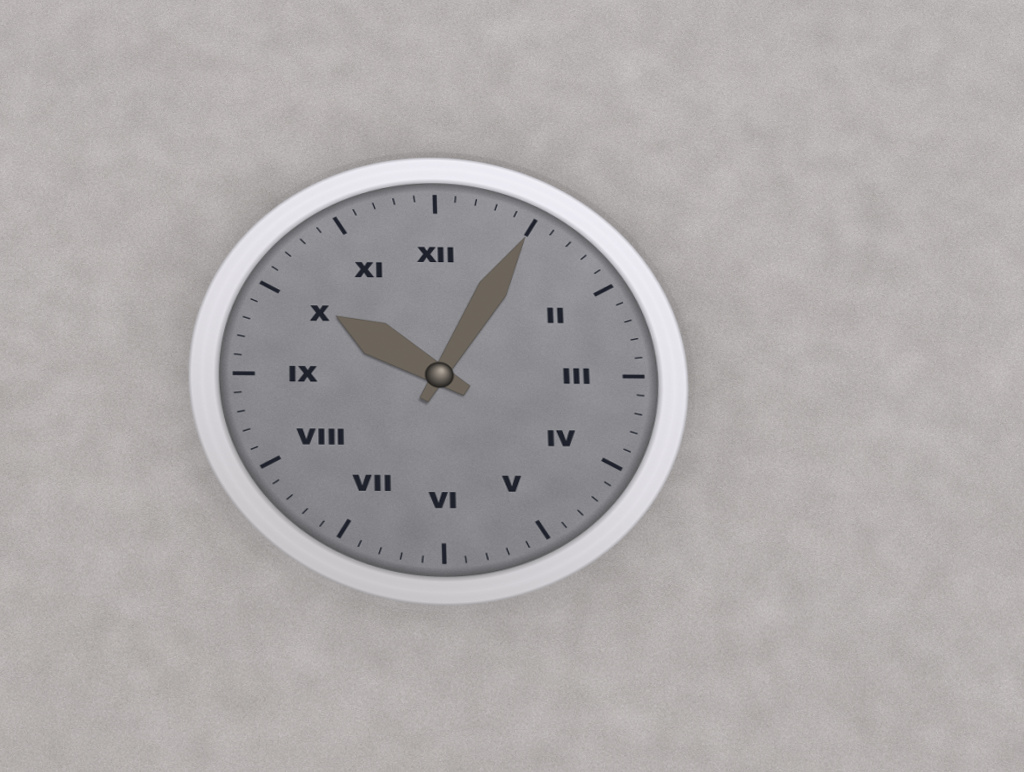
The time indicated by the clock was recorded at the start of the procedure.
10:05
